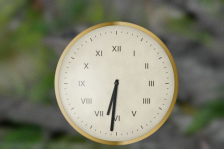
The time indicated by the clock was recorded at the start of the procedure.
6:31
